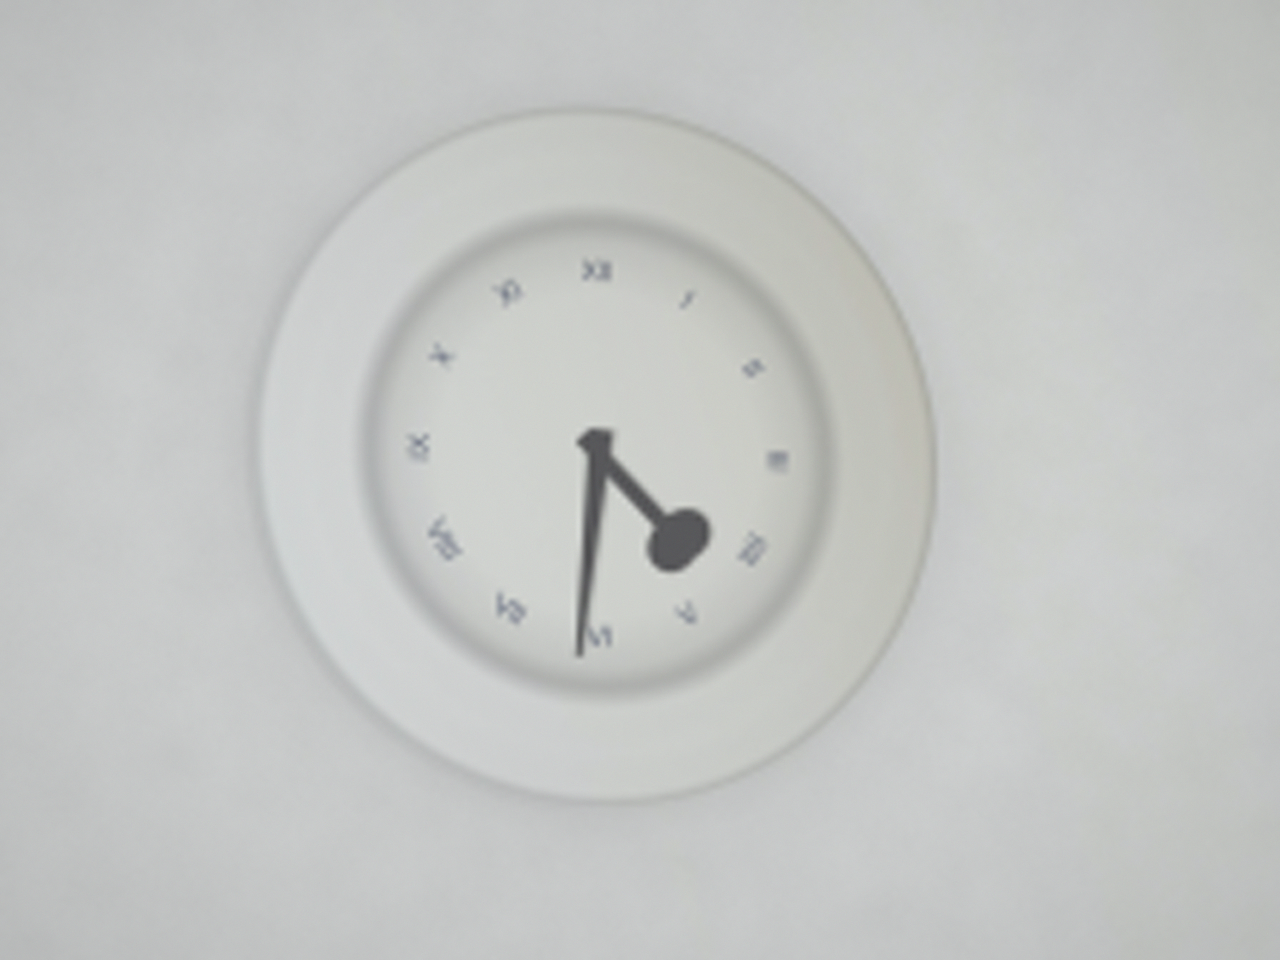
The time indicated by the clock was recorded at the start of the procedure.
4:31
